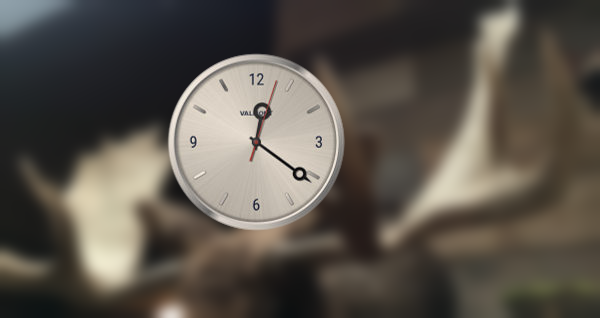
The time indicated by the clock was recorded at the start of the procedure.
12:21:03
